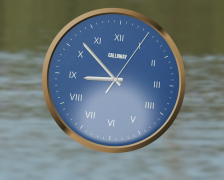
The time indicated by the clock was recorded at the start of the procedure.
8:52:05
